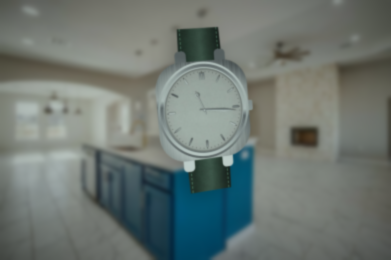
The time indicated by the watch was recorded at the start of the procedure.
11:16
